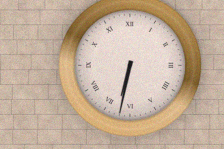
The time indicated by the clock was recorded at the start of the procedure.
6:32
